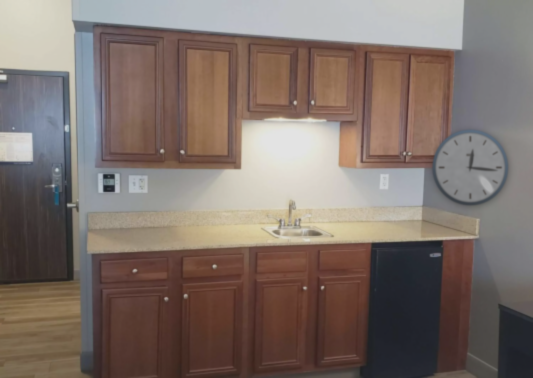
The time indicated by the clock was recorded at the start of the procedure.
12:16
